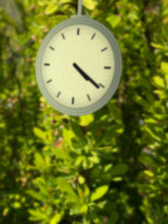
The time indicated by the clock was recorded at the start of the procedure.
4:21
